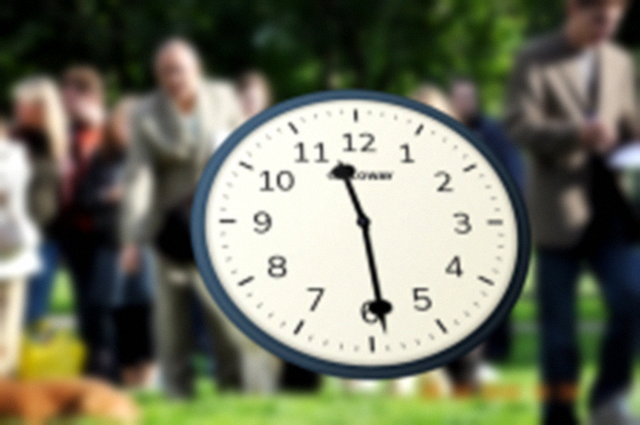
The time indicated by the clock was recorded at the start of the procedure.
11:29
